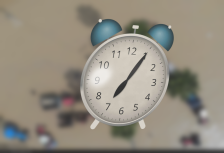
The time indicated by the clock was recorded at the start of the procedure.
7:05
